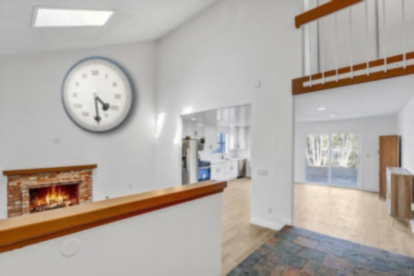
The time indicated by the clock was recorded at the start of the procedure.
4:29
